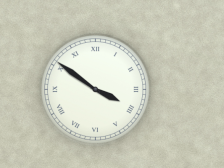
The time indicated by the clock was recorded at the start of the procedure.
3:51
